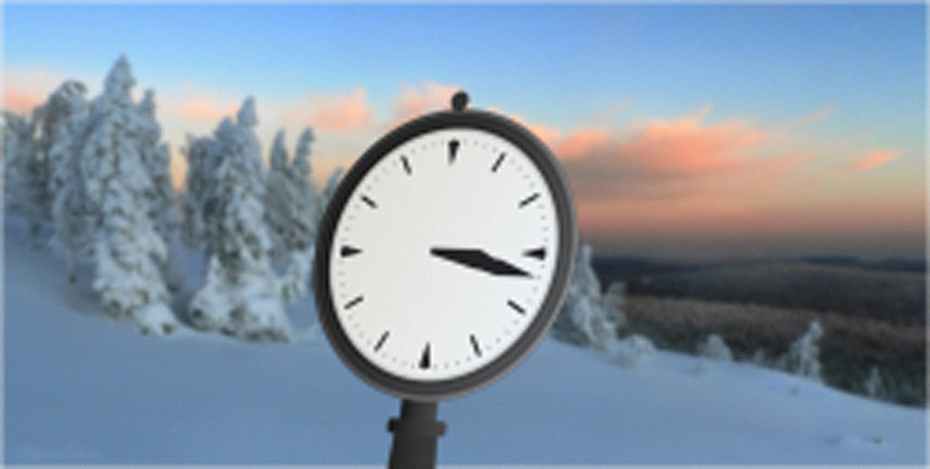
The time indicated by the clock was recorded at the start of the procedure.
3:17
